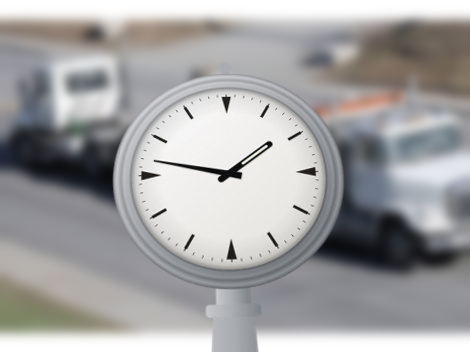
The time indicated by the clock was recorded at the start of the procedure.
1:47
